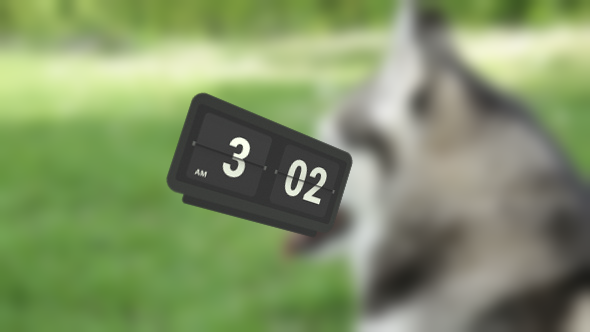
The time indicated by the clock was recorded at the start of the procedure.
3:02
